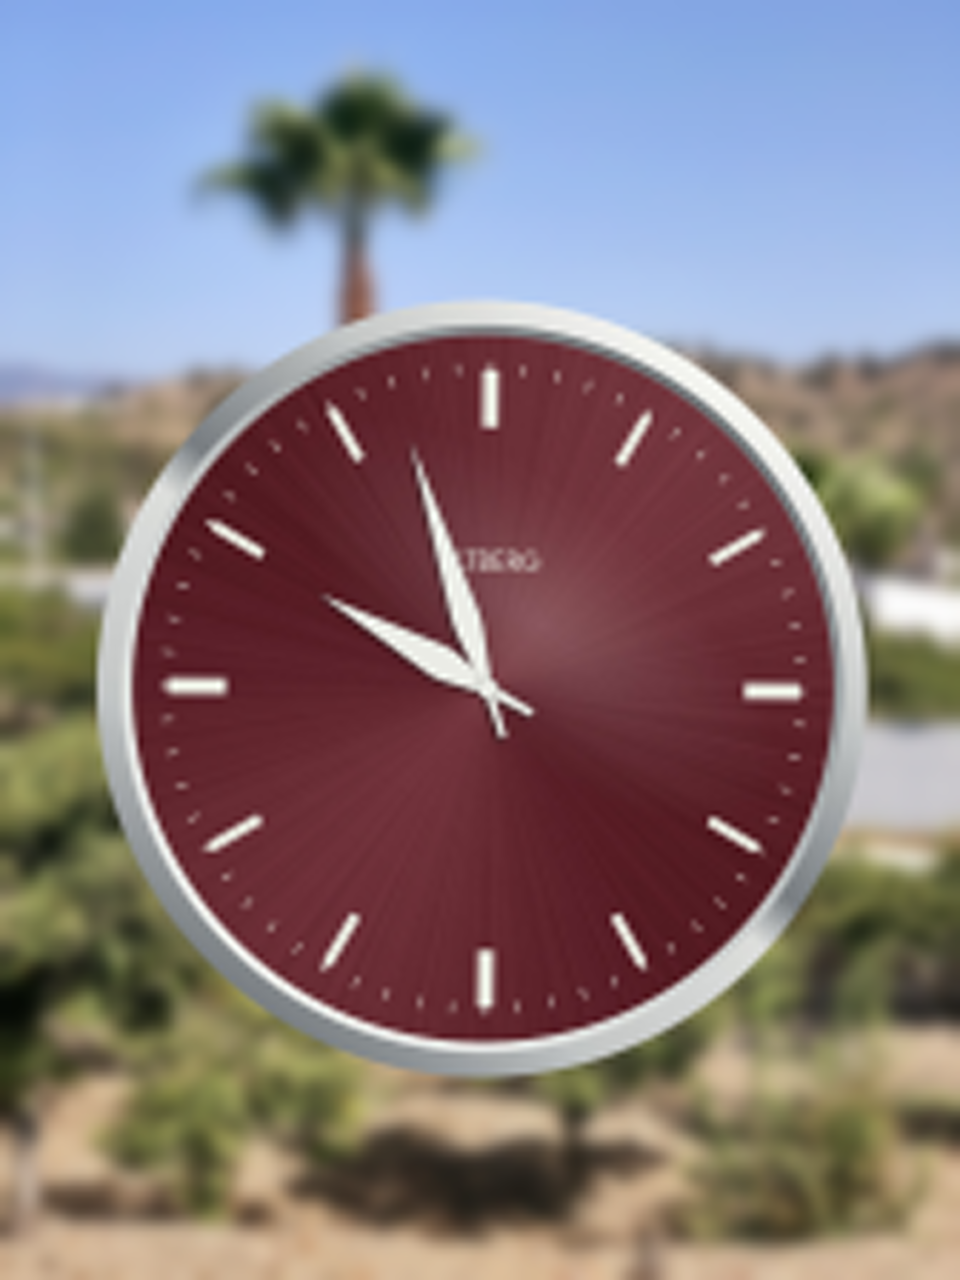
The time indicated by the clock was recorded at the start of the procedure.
9:57
